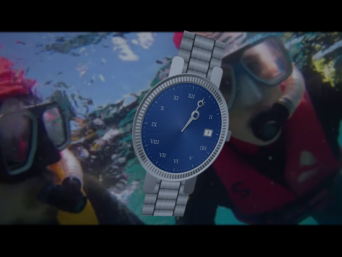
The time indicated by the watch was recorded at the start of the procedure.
1:04
